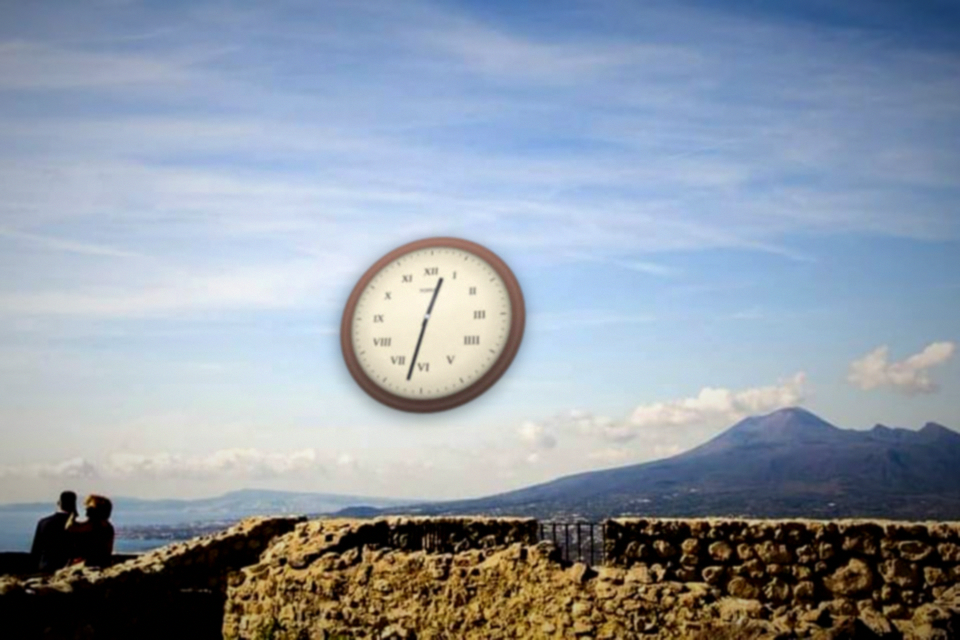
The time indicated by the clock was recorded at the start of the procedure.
12:32
